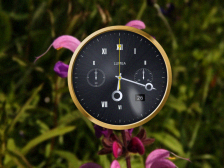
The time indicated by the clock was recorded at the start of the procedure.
6:18
